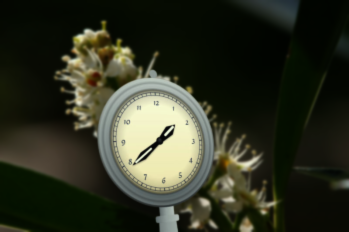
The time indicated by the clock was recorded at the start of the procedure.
1:39
